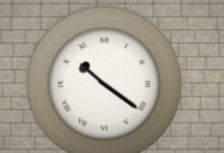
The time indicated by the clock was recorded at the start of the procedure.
10:21
